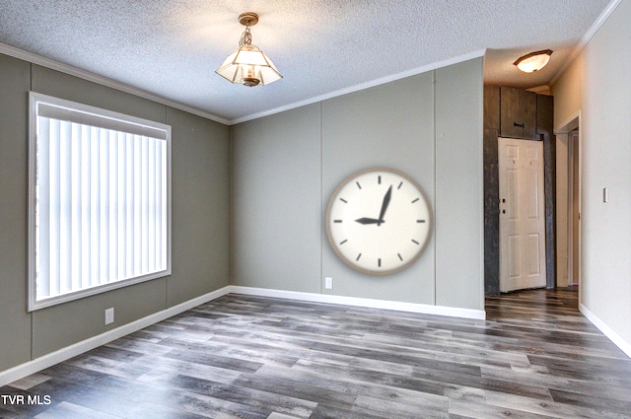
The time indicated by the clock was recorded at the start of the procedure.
9:03
